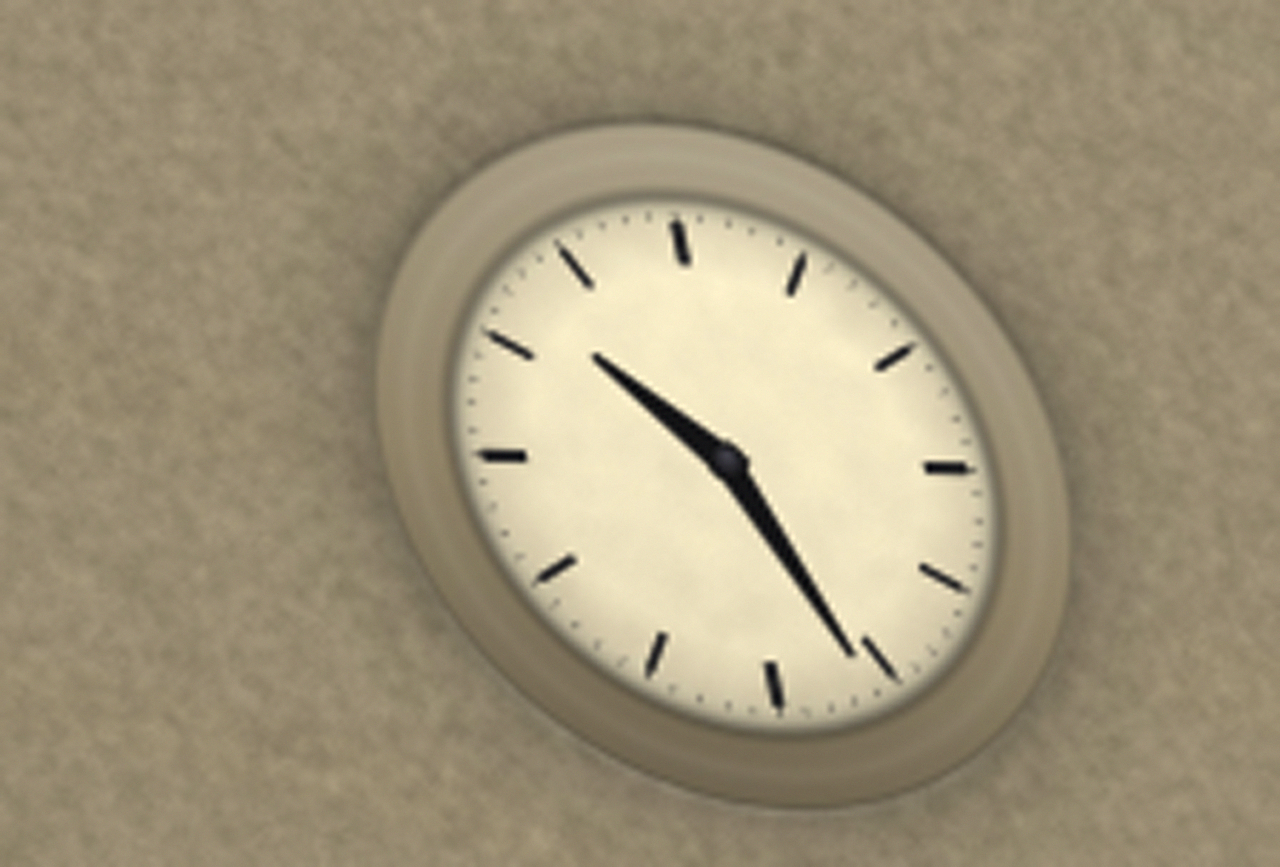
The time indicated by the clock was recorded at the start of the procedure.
10:26
